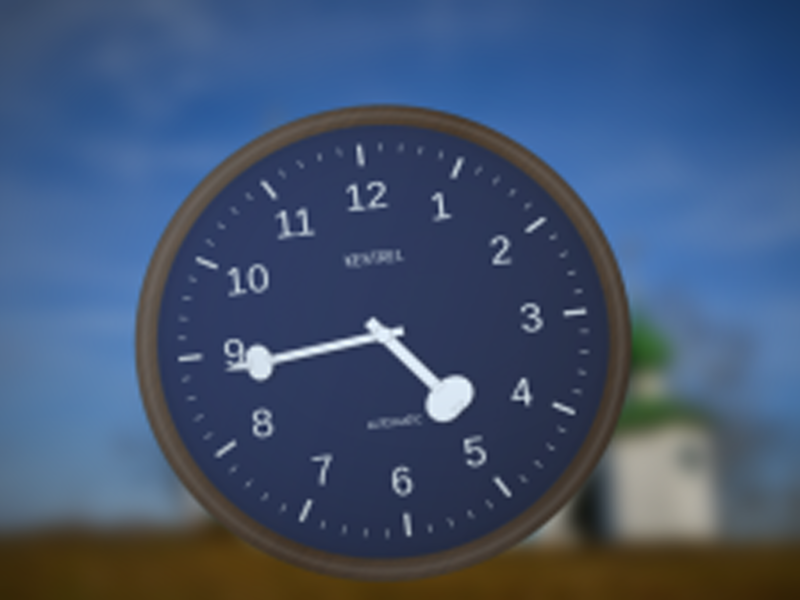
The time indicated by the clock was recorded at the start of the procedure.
4:44
